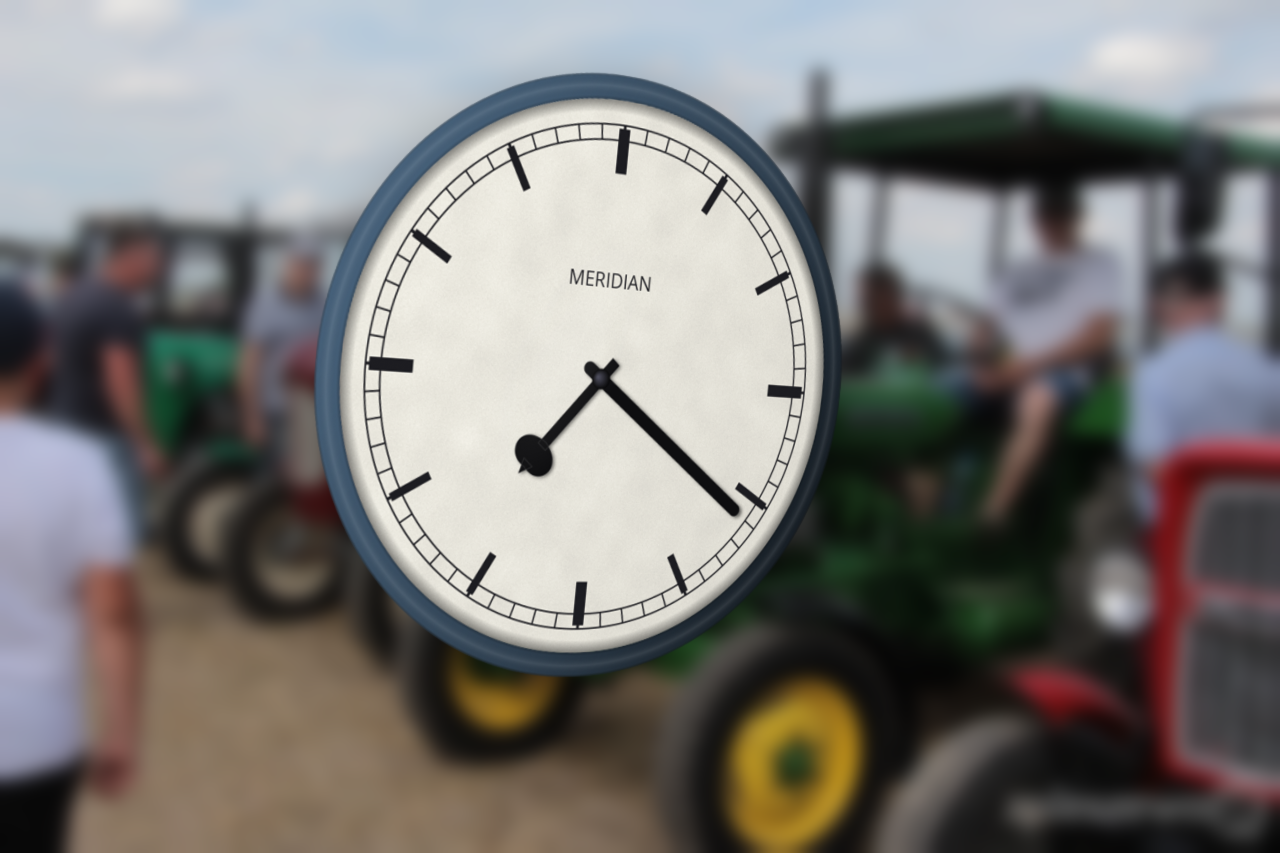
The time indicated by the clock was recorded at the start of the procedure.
7:21
